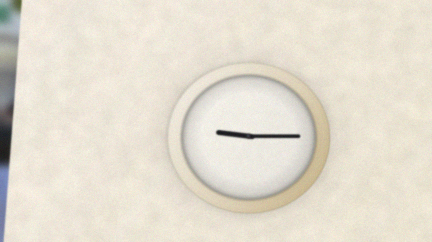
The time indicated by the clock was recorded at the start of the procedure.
9:15
